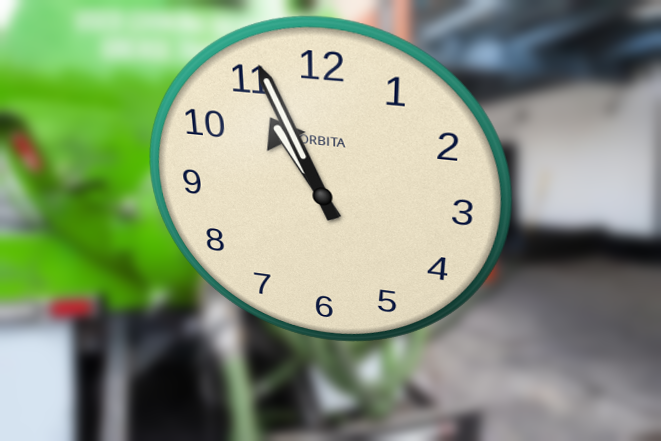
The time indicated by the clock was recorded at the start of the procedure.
10:56
